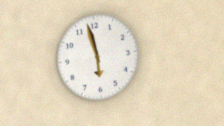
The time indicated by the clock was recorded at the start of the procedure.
5:58
